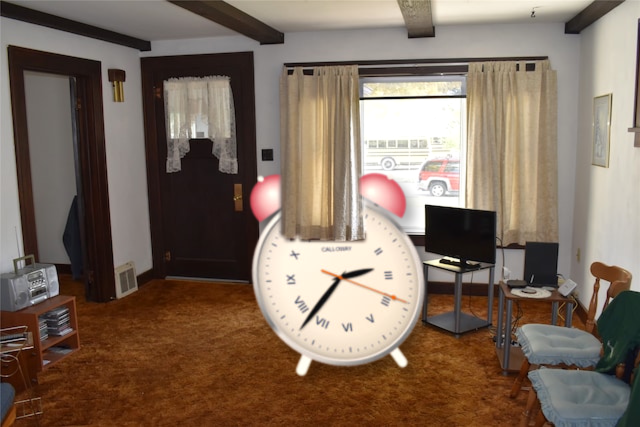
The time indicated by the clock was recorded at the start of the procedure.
2:37:19
